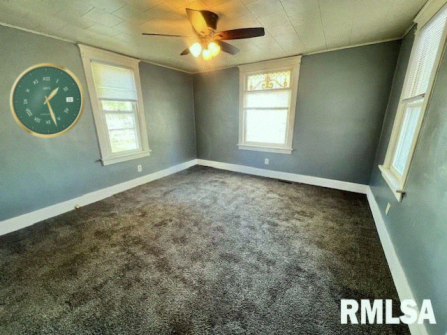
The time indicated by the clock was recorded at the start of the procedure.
1:27
